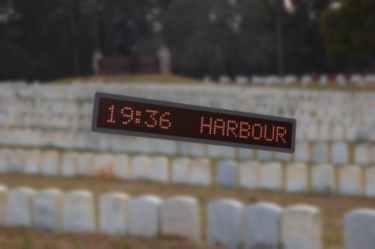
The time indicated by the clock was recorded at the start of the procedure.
19:36
